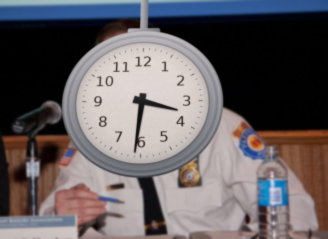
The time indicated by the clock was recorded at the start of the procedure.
3:31
